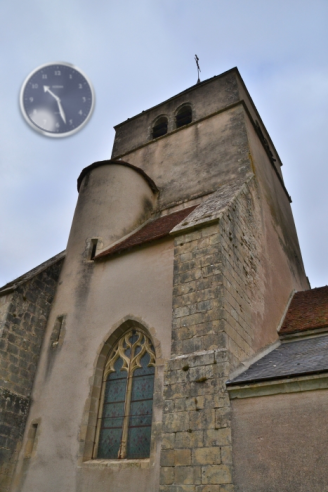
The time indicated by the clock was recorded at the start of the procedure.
10:27
